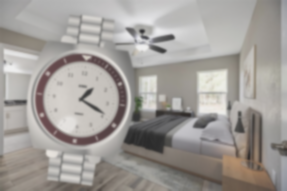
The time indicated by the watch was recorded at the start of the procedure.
1:19
